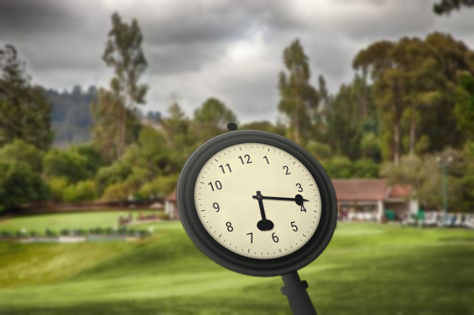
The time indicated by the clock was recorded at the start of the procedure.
6:18
